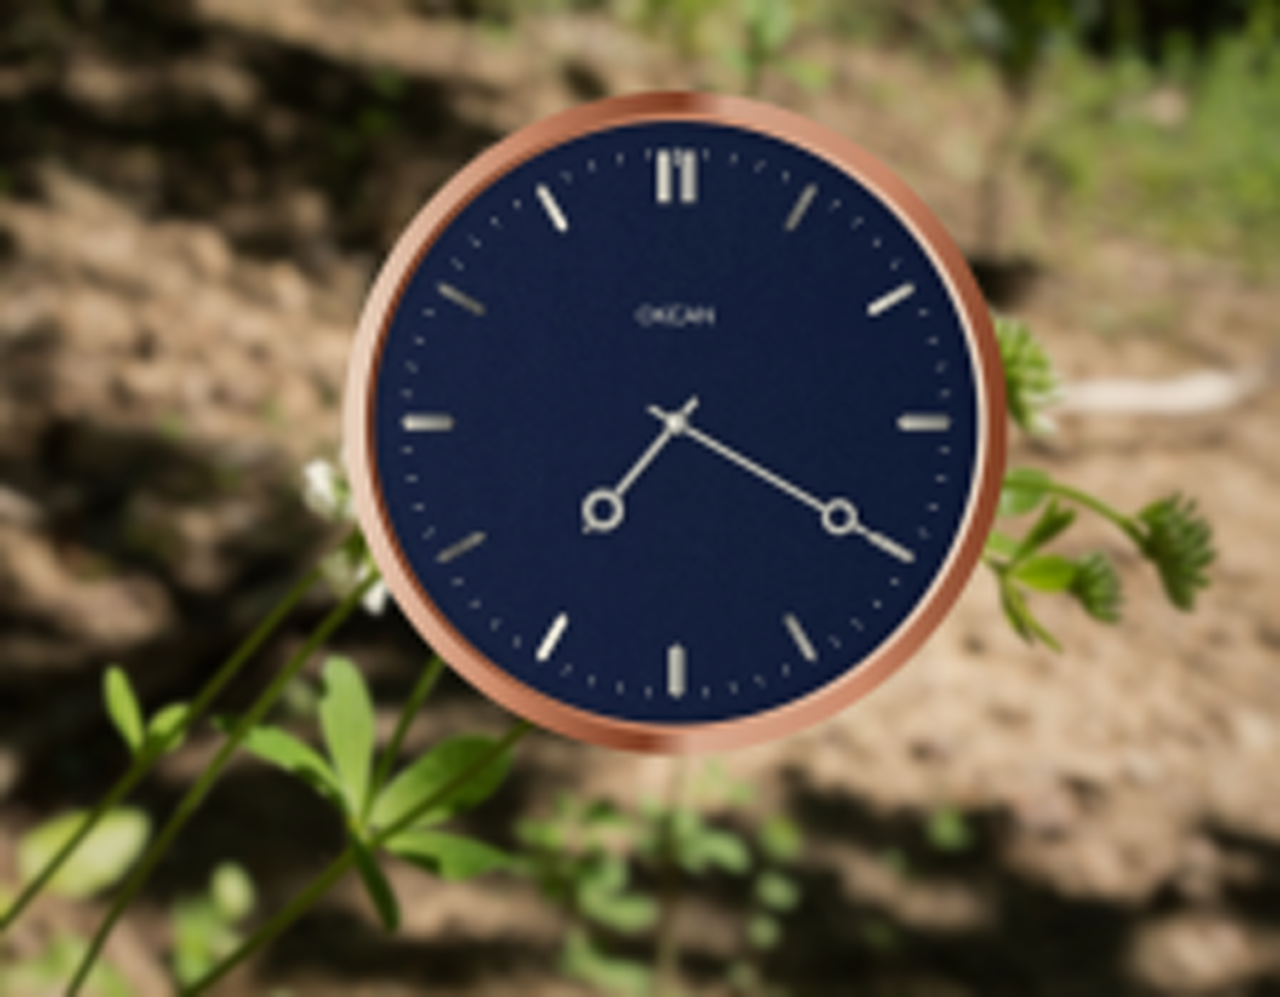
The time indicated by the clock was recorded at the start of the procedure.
7:20
